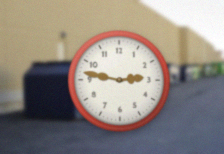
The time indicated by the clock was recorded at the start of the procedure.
2:47
